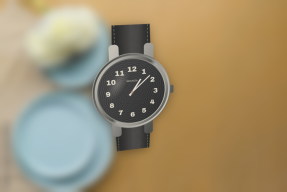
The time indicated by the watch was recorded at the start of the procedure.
1:08
